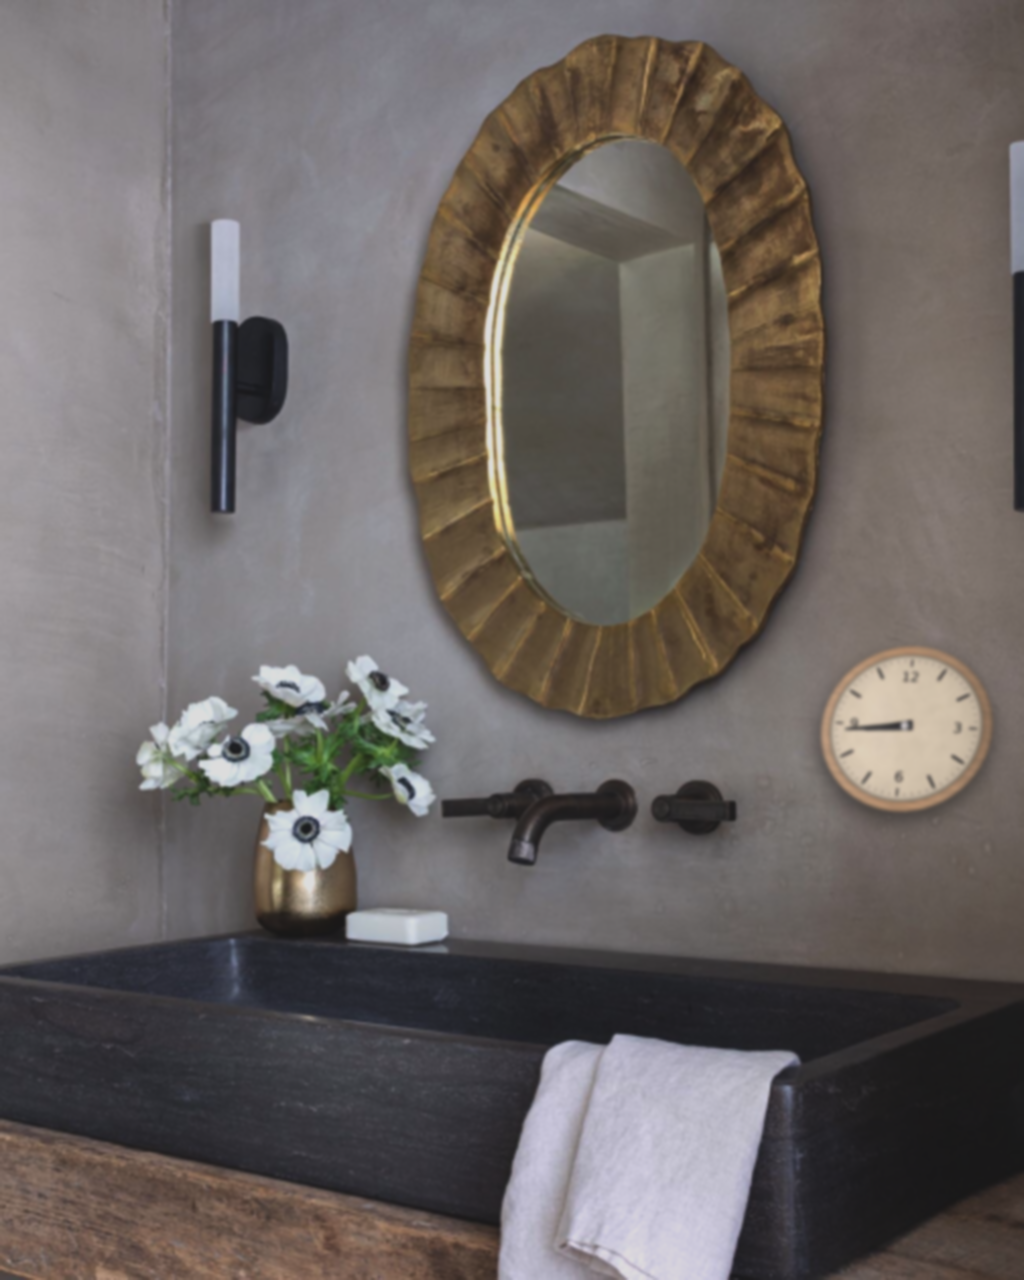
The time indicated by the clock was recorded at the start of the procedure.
8:44
